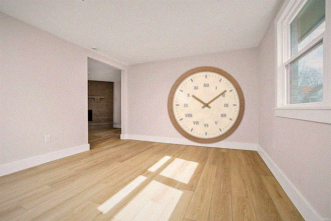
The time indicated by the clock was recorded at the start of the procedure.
10:09
